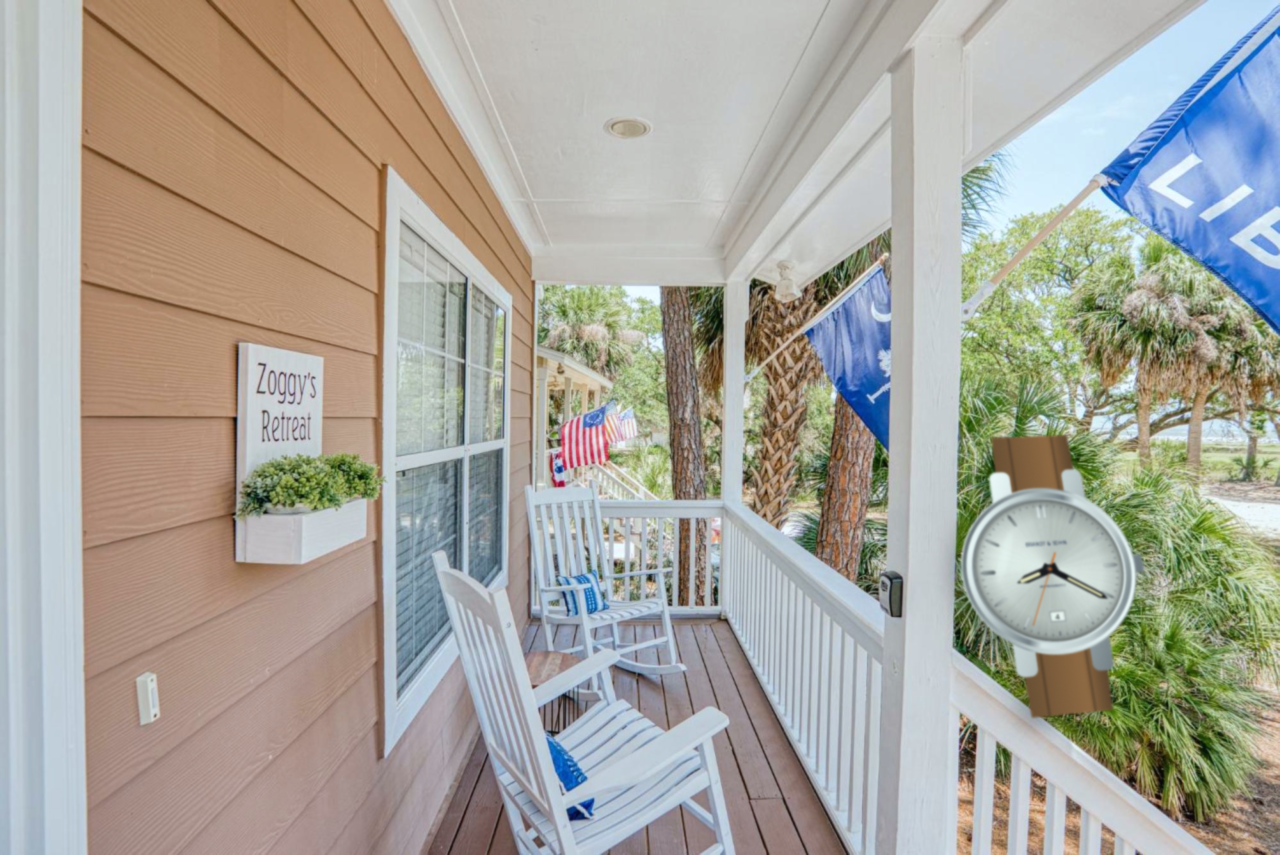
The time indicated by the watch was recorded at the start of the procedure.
8:20:34
